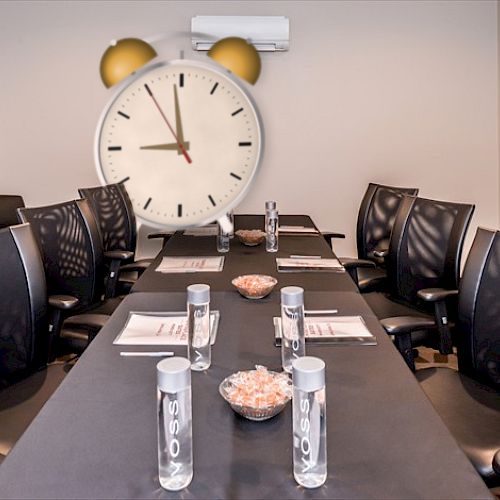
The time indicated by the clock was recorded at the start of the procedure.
8:58:55
